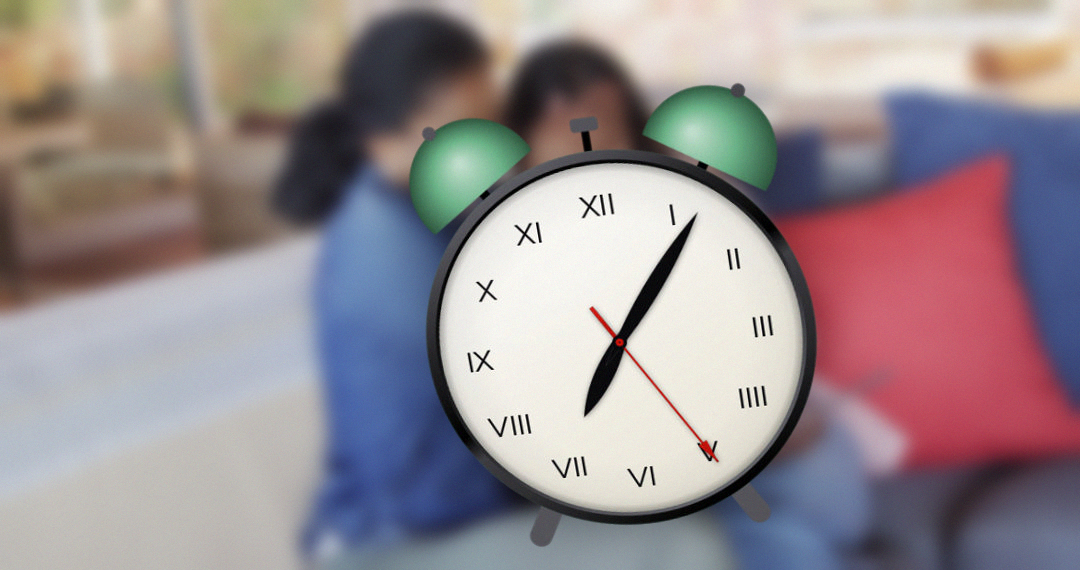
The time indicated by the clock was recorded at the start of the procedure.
7:06:25
